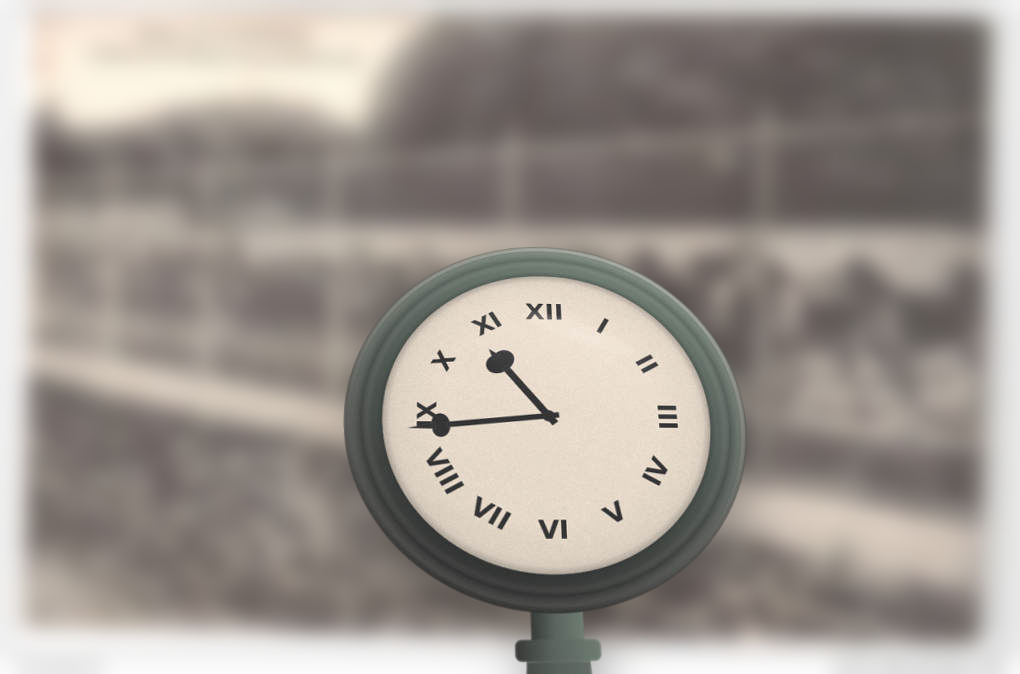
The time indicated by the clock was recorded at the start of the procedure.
10:44
